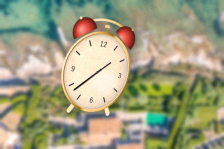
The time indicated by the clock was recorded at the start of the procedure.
1:38
